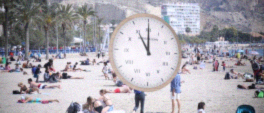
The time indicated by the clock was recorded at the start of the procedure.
11:00
